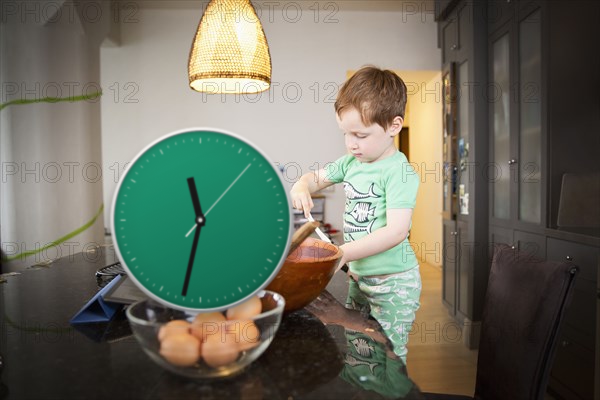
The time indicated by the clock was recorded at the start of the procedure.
11:32:07
